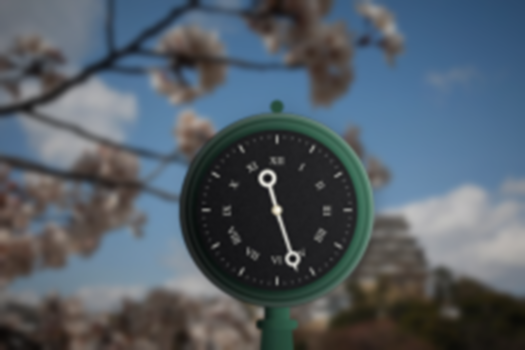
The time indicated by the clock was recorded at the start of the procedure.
11:27
